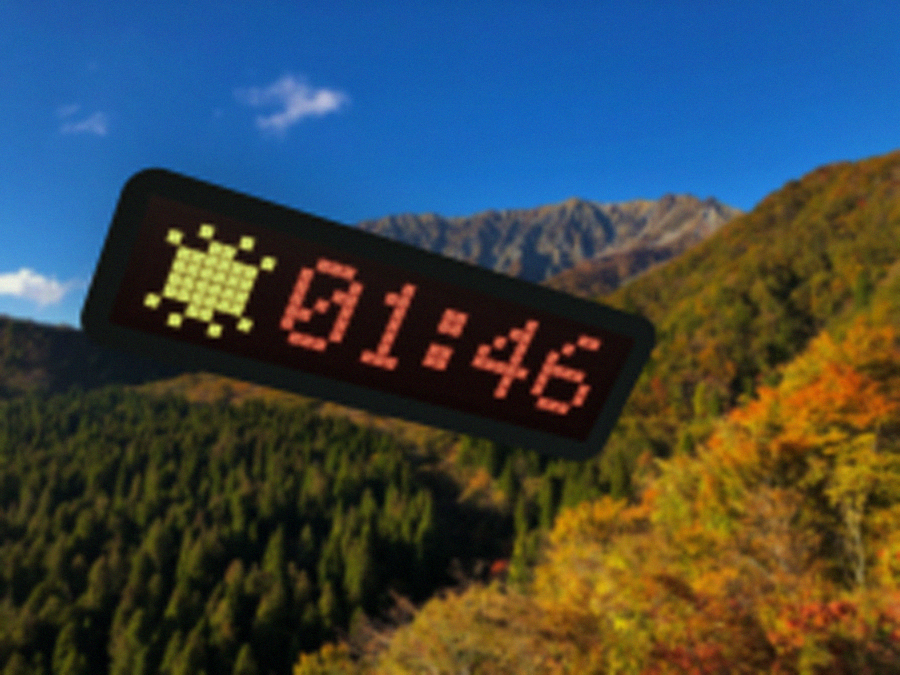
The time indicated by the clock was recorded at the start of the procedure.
1:46
